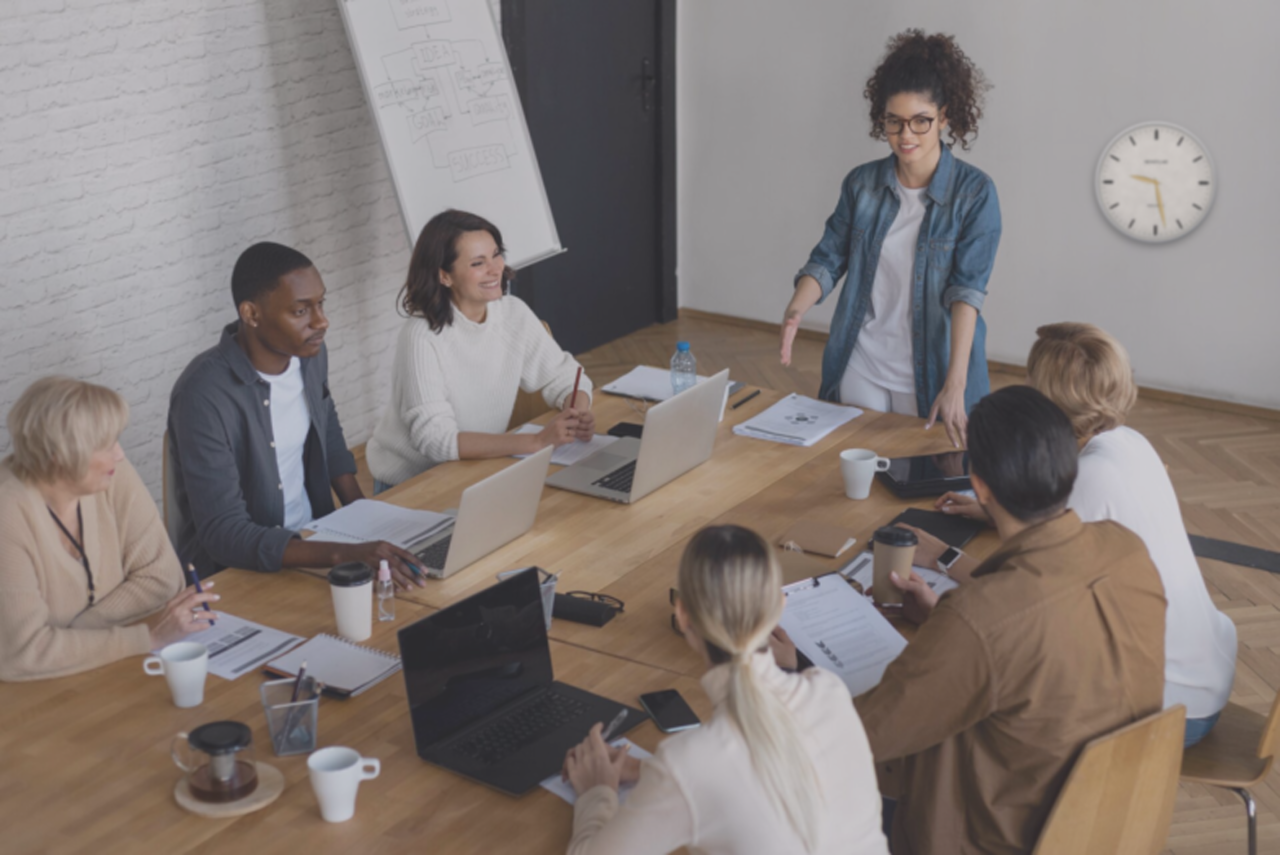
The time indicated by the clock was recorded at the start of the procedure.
9:28
